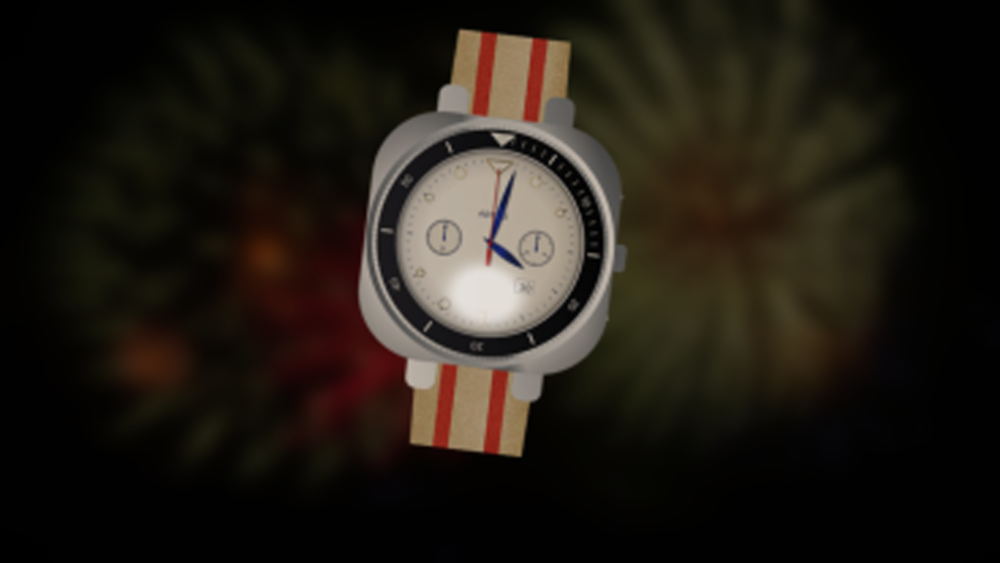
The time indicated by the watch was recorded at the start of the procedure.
4:02
